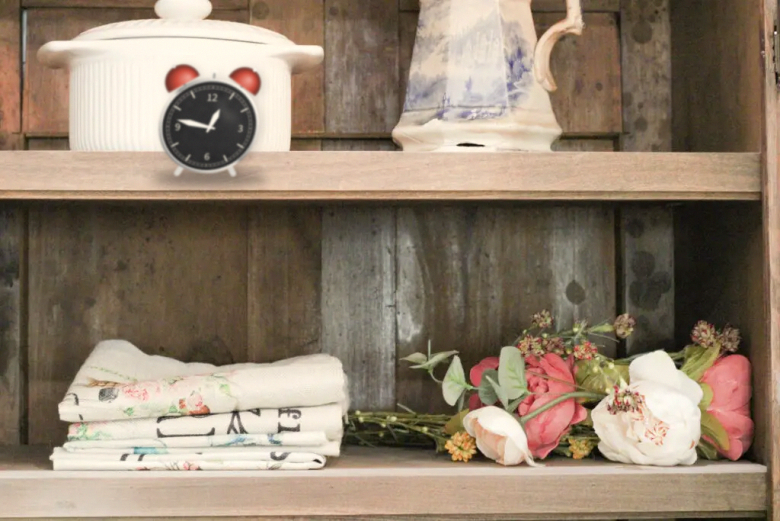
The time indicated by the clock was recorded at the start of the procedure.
12:47
